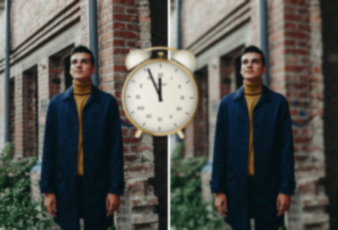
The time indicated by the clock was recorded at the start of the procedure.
11:56
